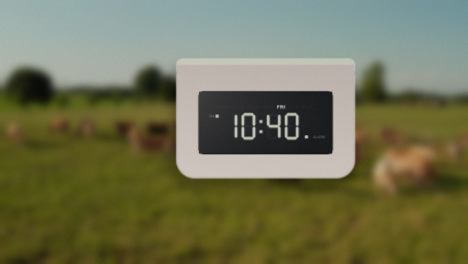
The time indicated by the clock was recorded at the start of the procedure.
10:40
